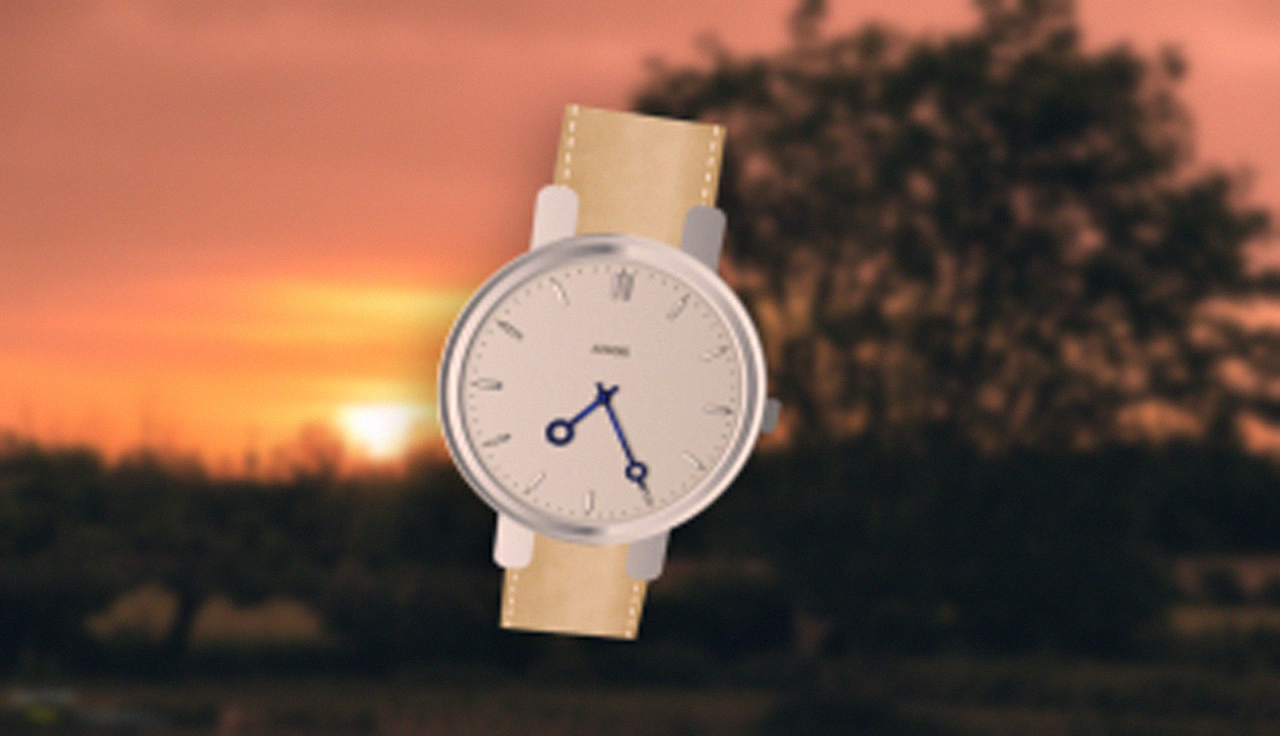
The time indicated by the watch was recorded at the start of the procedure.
7:25
